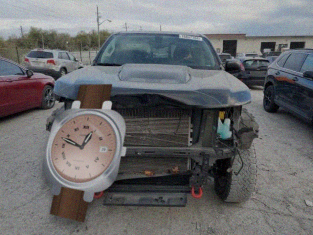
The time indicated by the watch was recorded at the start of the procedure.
12:48
